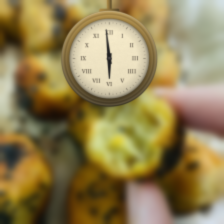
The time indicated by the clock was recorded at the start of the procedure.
5:59
